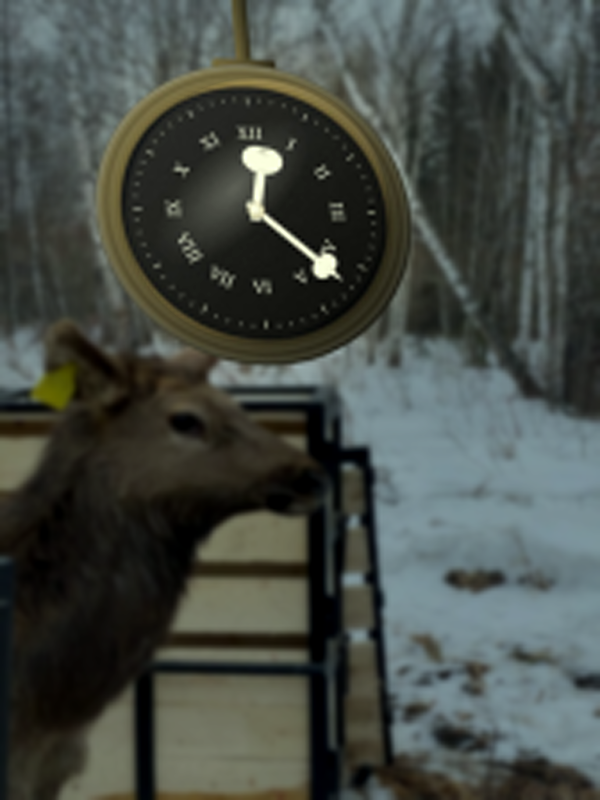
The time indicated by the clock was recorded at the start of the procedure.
12:22
